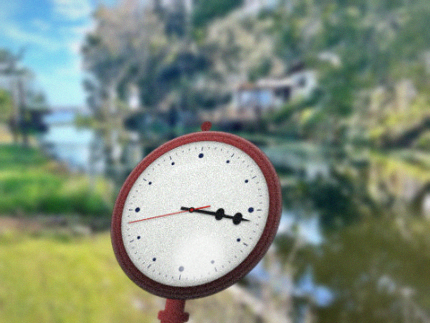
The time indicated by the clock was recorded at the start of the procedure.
3:16:43
